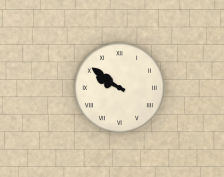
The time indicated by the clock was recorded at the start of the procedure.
9:51
